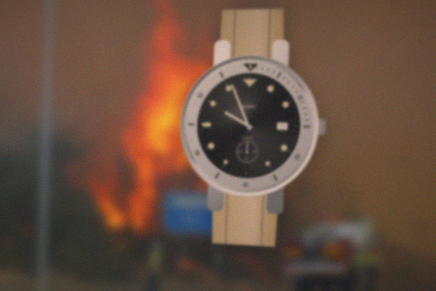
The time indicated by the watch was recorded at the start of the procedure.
9:56
